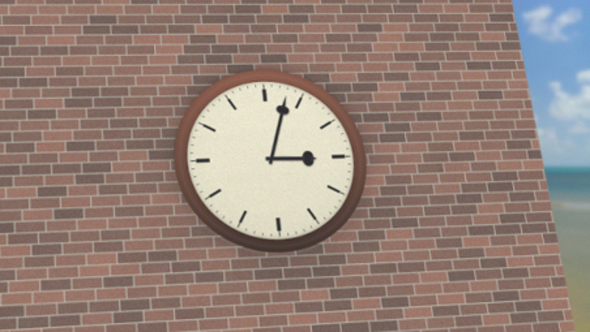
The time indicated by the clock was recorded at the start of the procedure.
3:03
